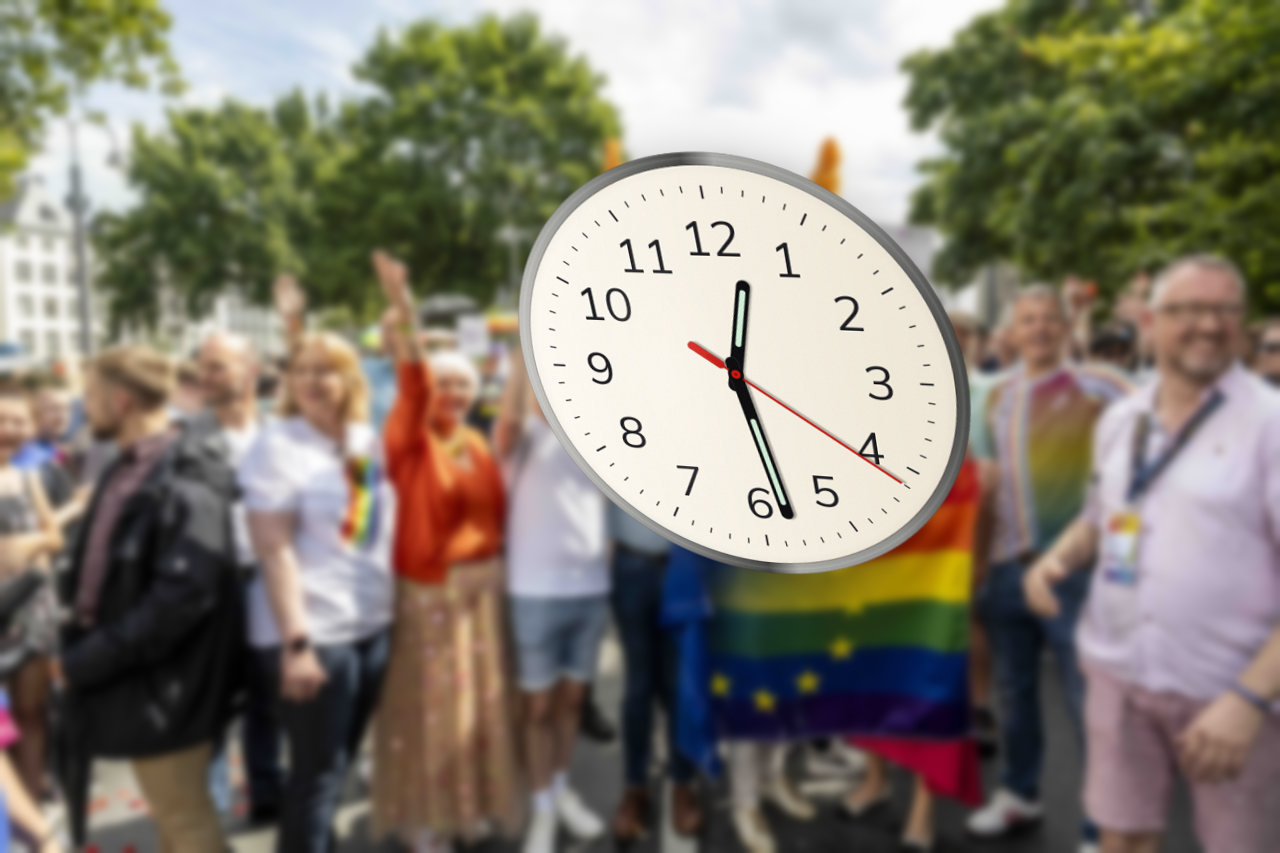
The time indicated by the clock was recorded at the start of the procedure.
12:28:21
